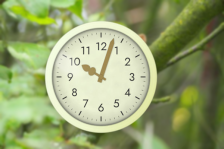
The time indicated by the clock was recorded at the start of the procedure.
10:03
